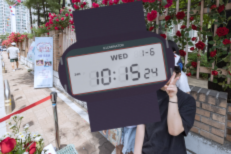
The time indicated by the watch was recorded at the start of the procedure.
10:15:24
